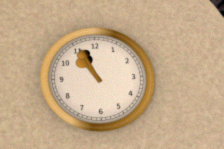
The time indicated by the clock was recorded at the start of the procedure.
10:56
